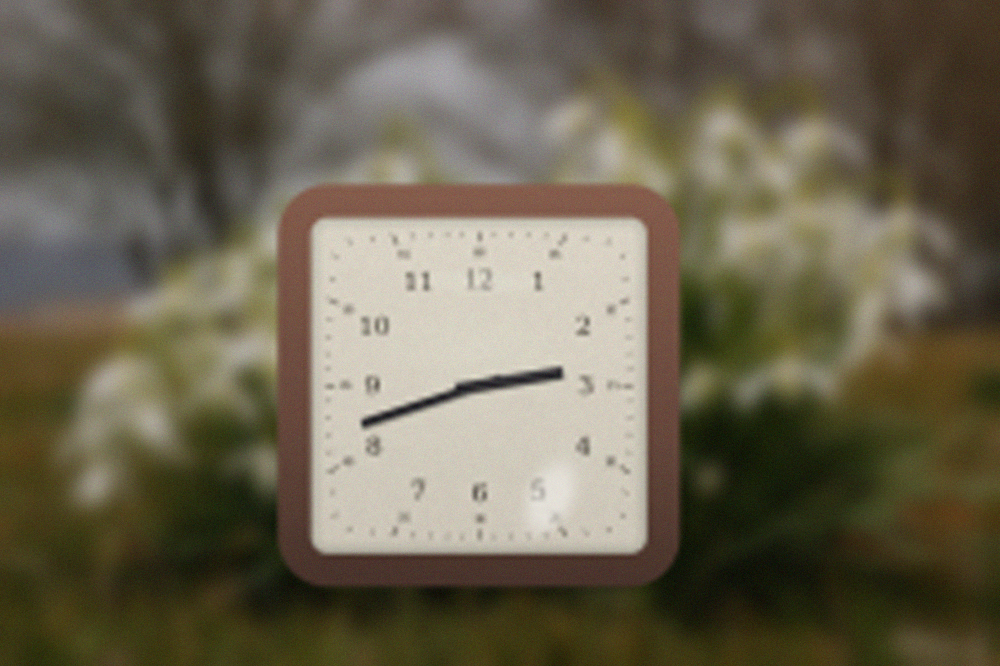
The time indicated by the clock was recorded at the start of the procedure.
2:42
